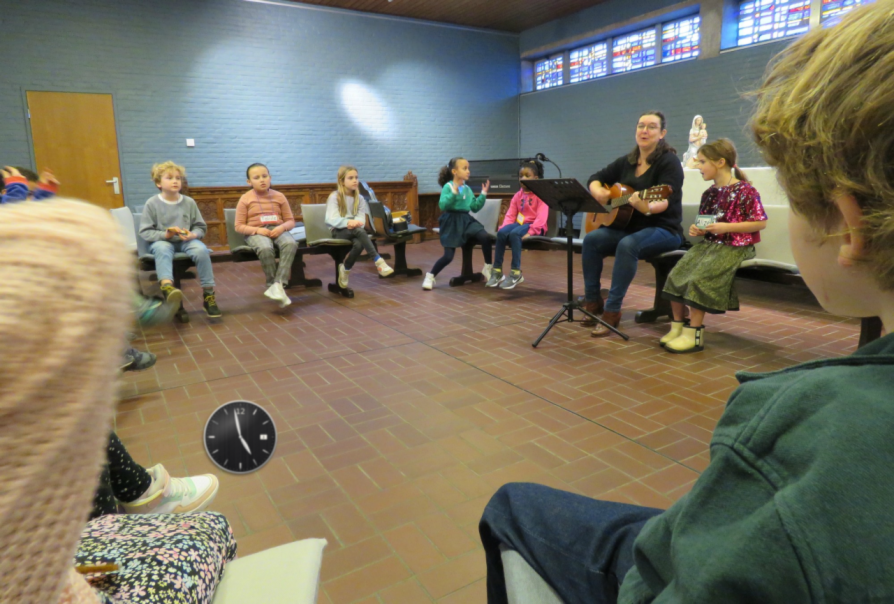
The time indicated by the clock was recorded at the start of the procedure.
4:58
